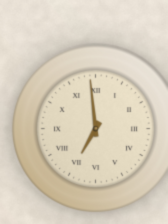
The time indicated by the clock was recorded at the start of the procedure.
6:59
